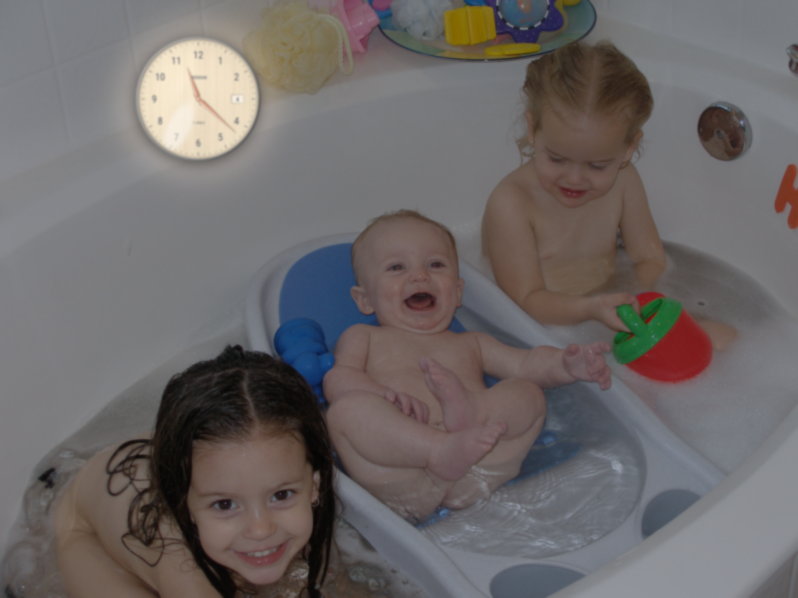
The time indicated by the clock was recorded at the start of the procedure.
11:22
